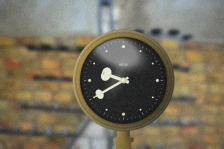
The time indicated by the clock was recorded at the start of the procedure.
9:40
